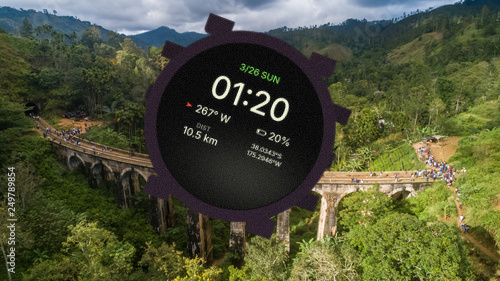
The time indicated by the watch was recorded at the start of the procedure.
1:20
